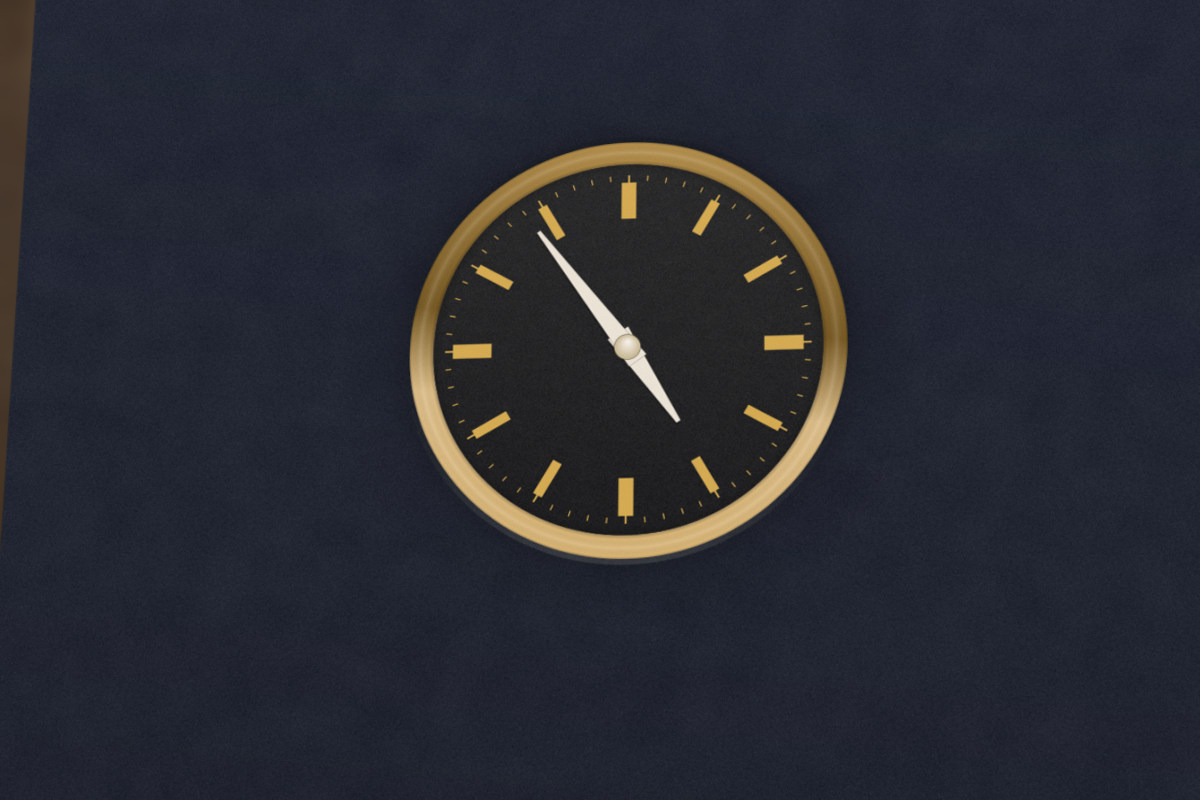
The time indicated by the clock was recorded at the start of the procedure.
4:54
